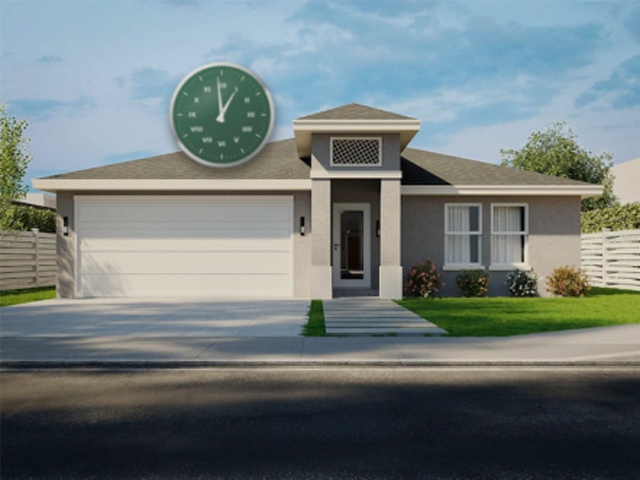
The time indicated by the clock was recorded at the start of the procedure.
12:59
